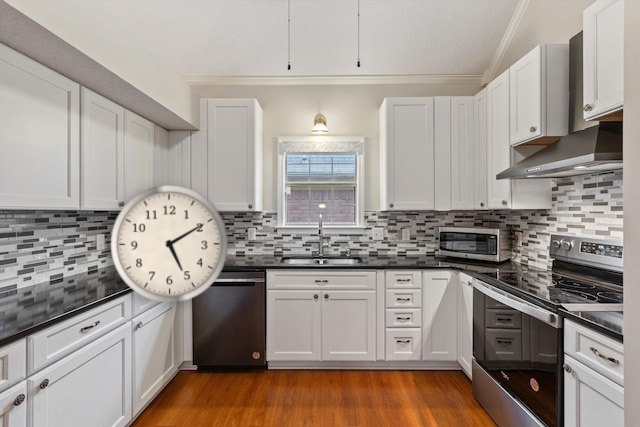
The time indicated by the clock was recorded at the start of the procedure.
5:10
